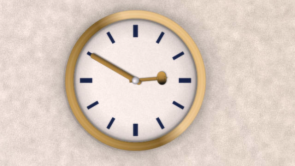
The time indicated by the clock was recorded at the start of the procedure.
2:50
